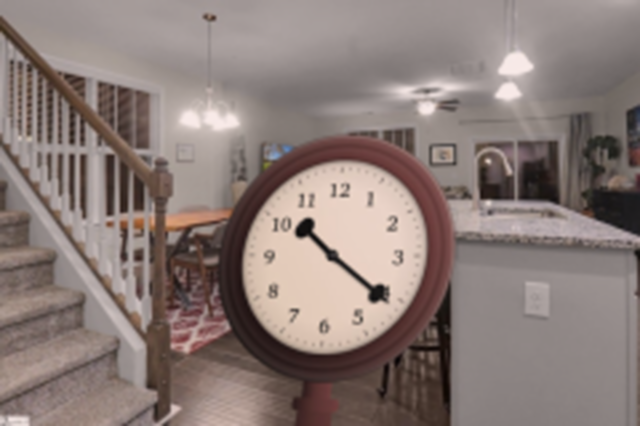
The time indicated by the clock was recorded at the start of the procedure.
10:21
